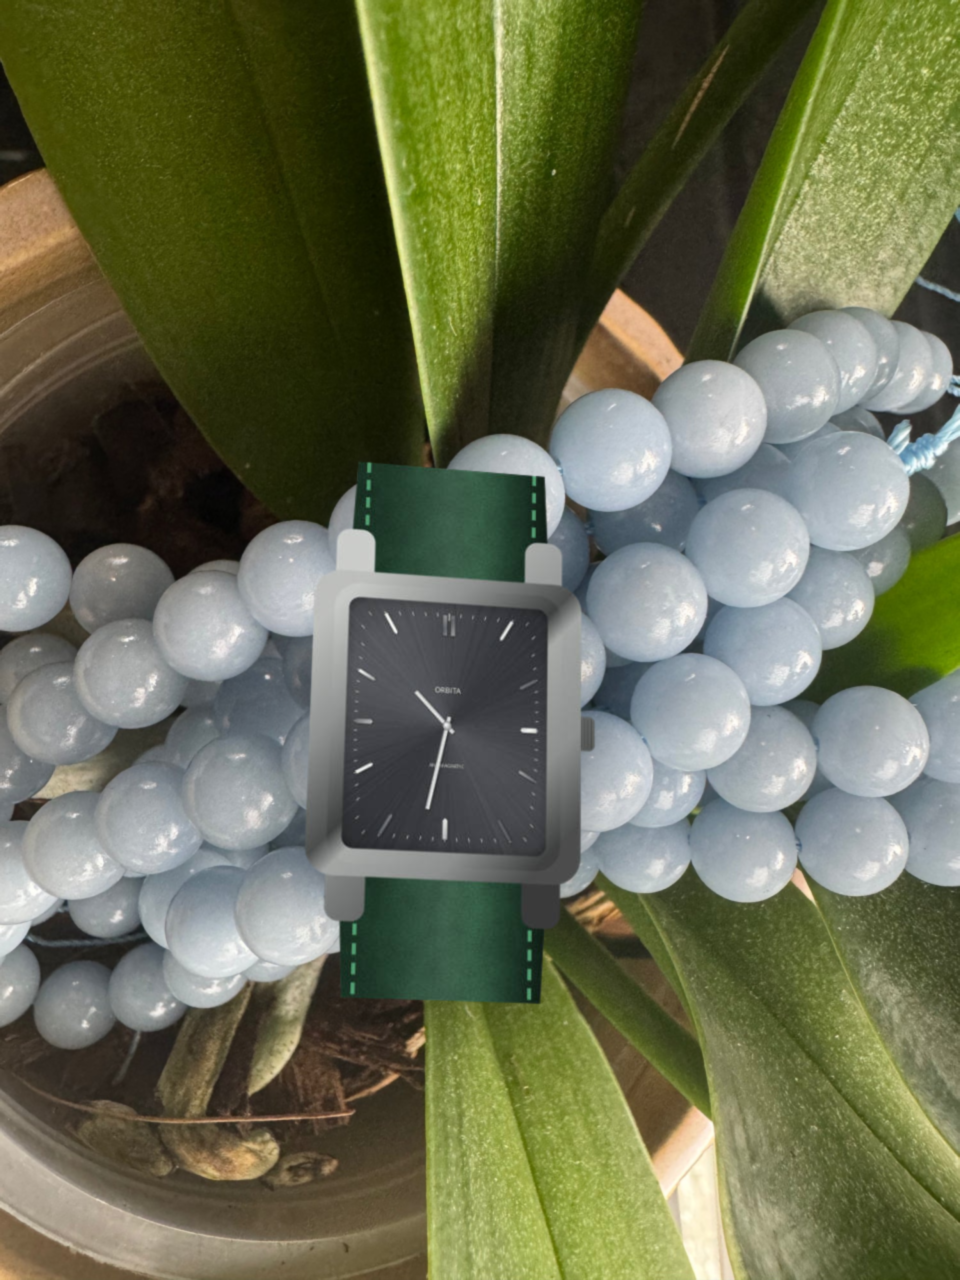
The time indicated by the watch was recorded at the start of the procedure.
10:32
